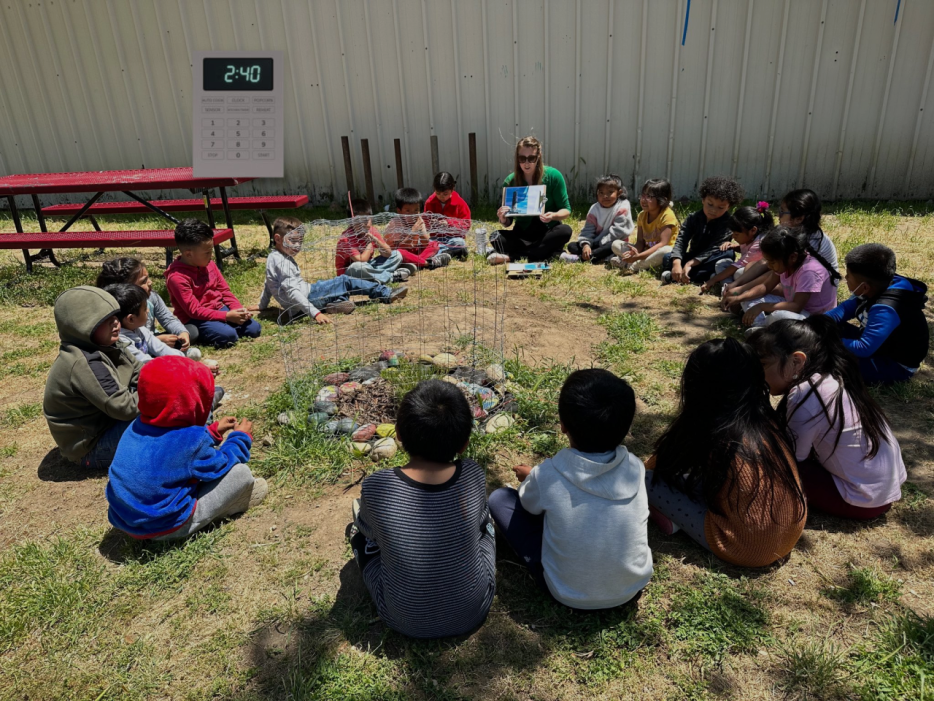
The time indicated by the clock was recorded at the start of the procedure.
2:40
